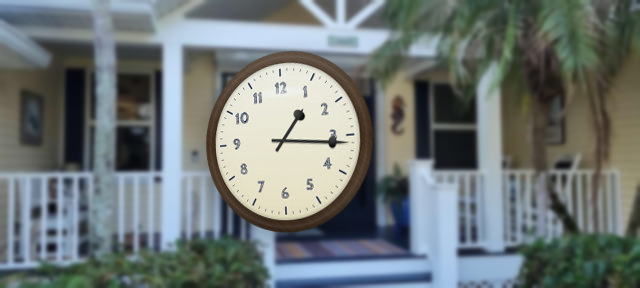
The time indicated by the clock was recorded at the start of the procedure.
1:16
